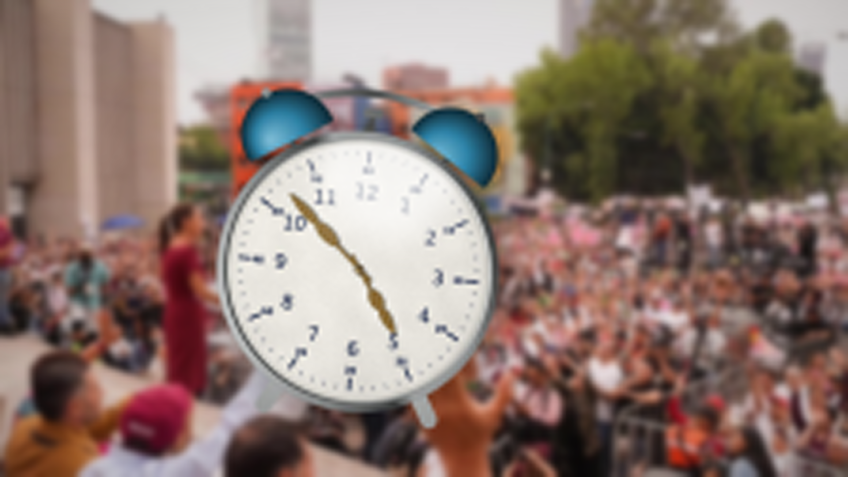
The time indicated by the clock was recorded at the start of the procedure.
4:52
